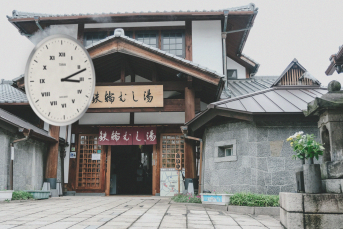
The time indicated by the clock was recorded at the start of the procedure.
3:12
